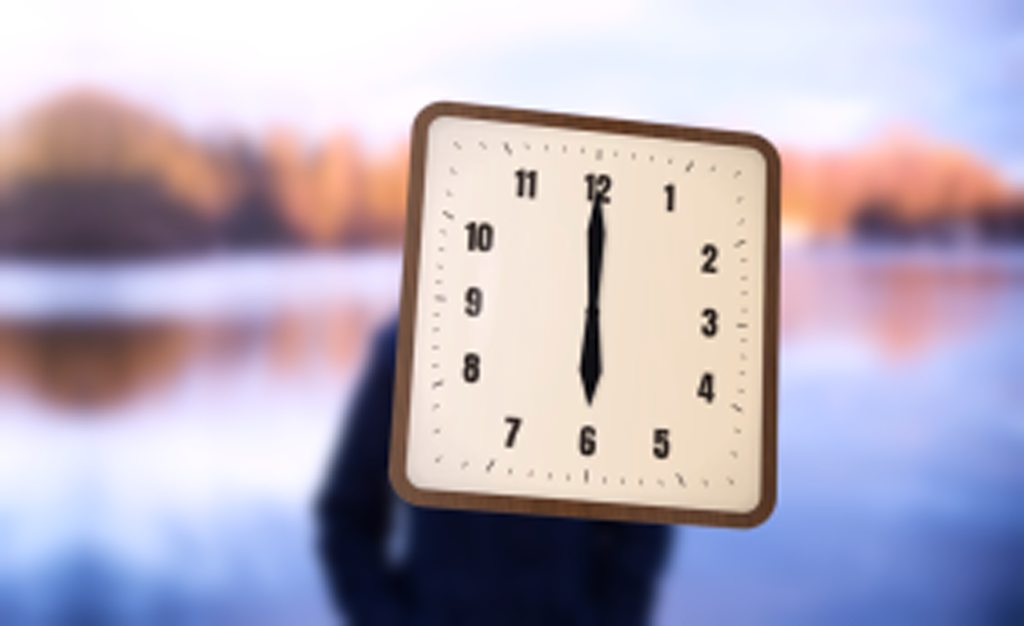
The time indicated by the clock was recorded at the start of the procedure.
6:00
